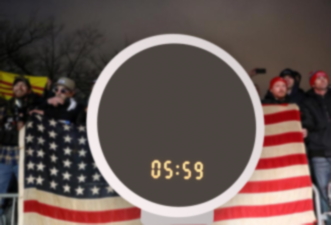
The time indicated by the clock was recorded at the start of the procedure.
5:59
